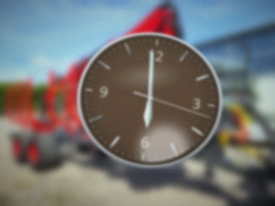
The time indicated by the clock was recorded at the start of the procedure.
5:59:17
